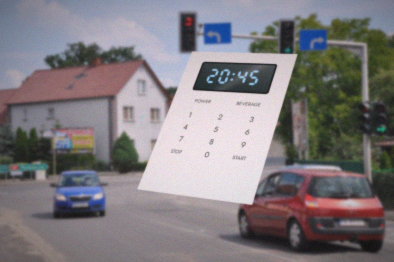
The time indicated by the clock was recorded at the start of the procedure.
20:45
